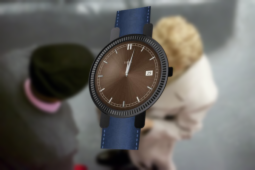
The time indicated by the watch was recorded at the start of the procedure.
12:02
